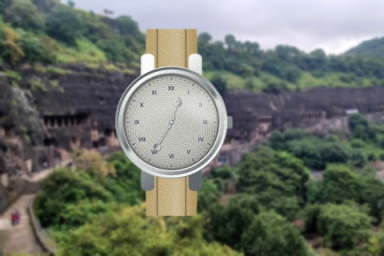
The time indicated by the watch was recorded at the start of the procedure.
12:35
